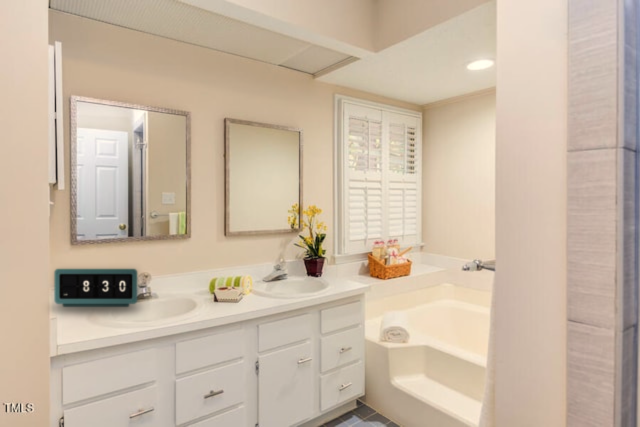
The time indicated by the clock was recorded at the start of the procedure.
8:30
